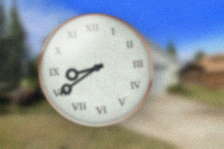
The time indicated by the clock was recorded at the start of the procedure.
8:40
